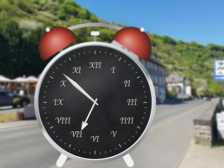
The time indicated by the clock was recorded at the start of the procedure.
6:52
